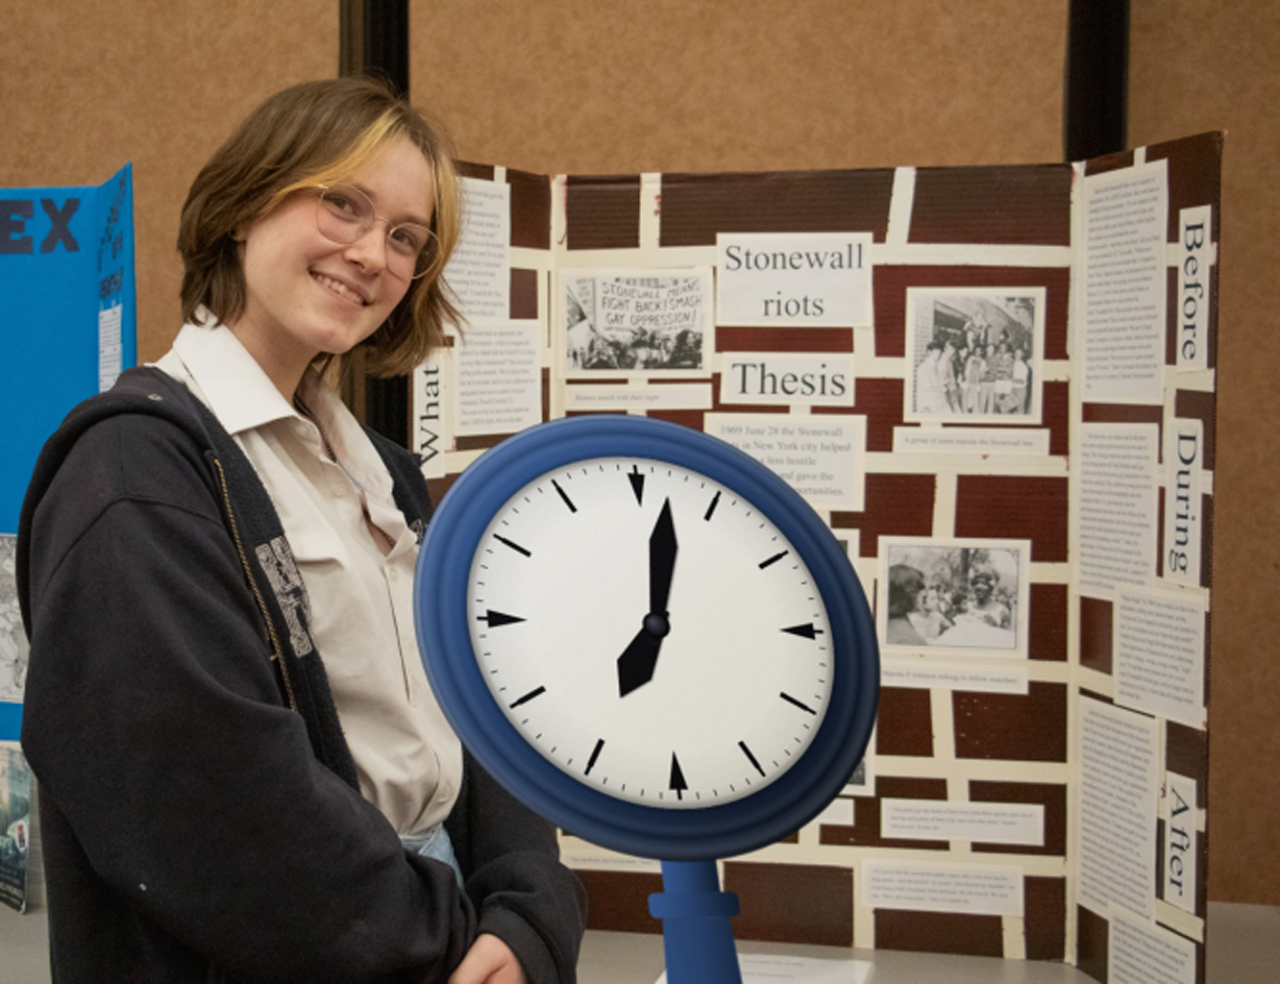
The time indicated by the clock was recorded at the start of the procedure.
7:02
